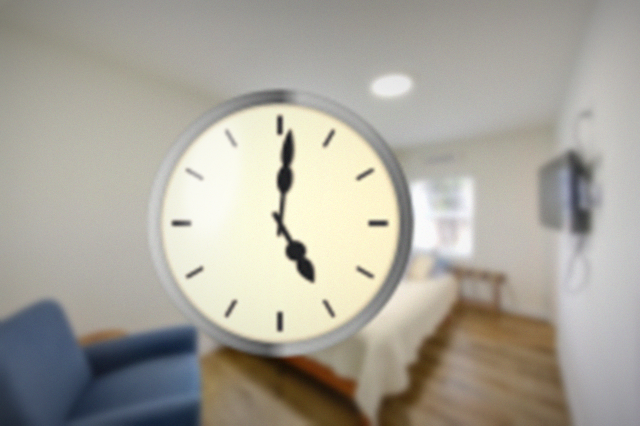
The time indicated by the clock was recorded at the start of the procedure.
5:01
